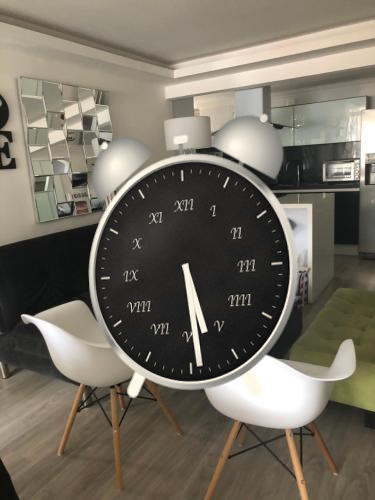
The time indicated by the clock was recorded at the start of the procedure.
5:29
